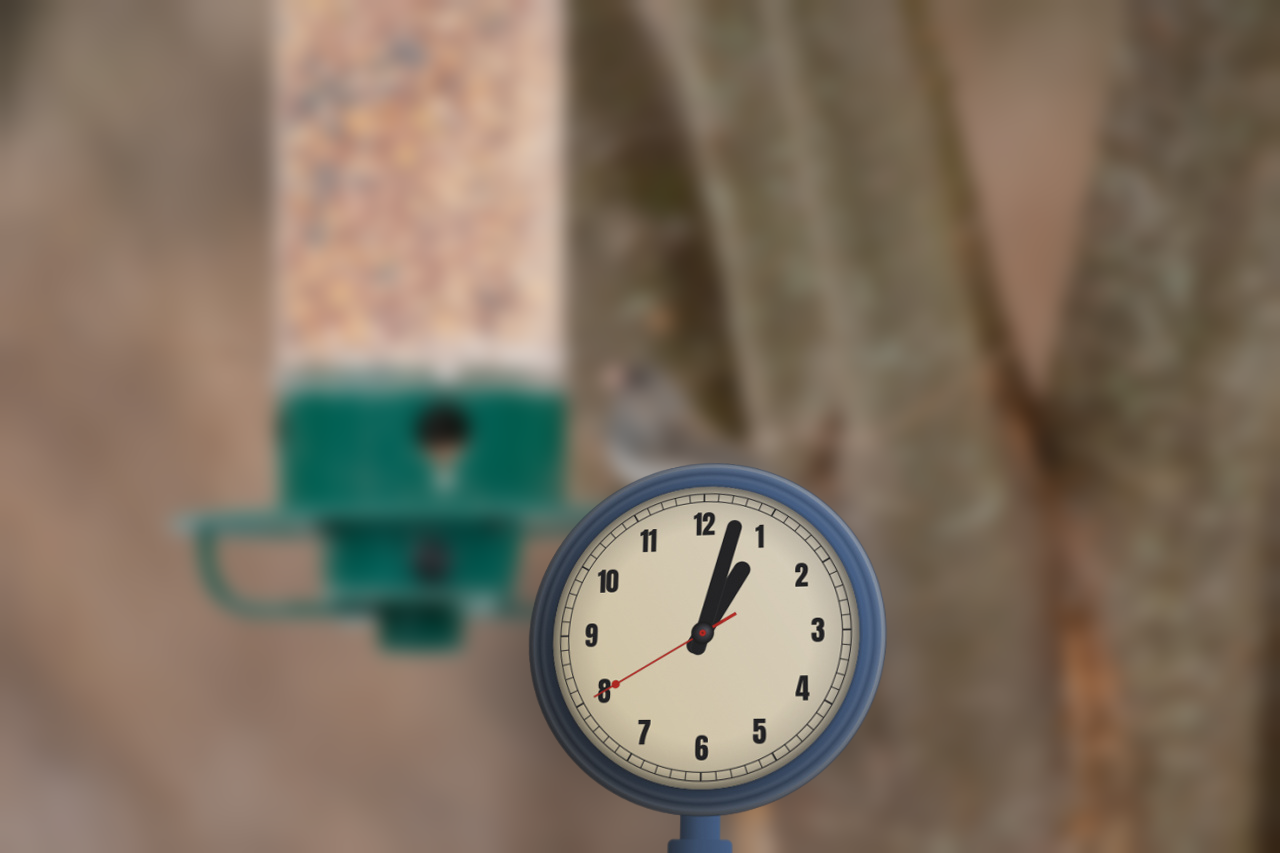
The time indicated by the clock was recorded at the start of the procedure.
1:02:40
